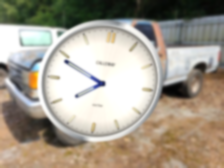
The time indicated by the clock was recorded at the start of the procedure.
7:49
